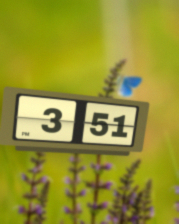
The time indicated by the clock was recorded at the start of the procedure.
3:51
